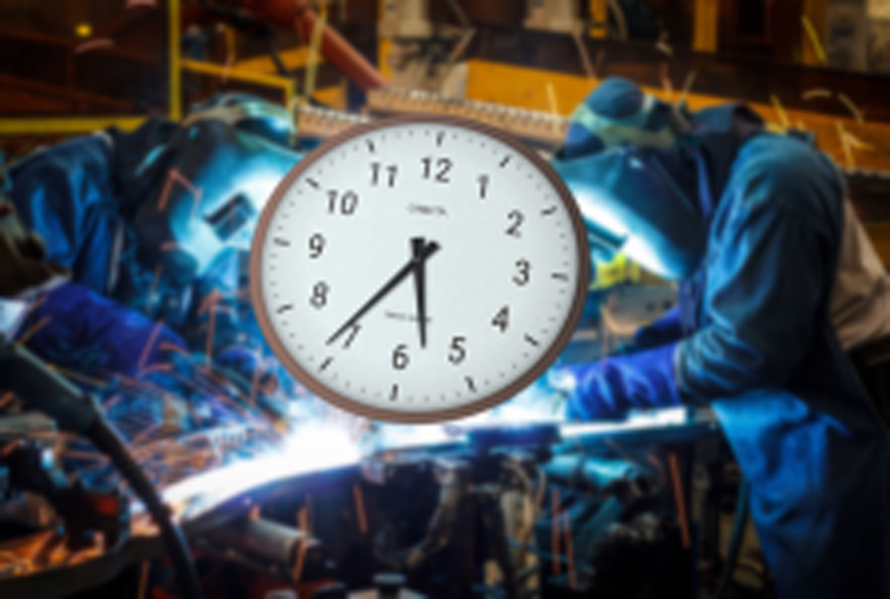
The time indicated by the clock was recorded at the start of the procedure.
5:36
